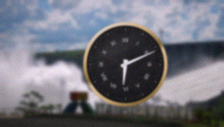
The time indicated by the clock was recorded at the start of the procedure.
6:11
